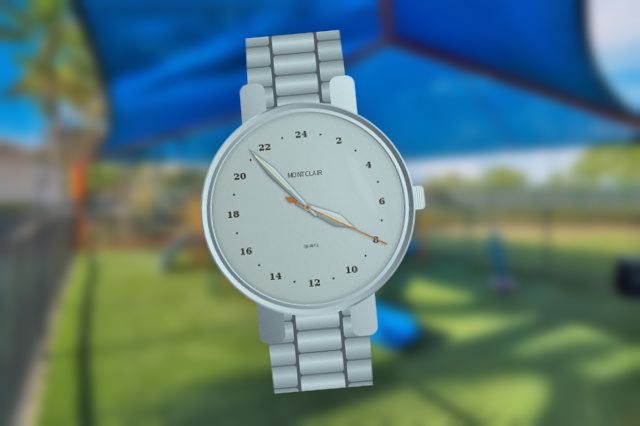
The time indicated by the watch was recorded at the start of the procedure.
7:53:20
